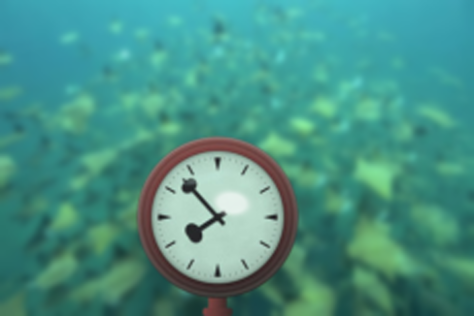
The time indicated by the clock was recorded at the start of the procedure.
7:53
